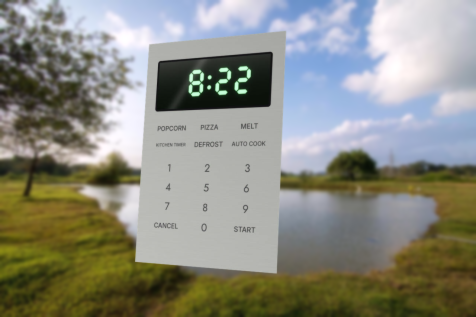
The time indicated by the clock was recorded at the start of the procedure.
8:22
